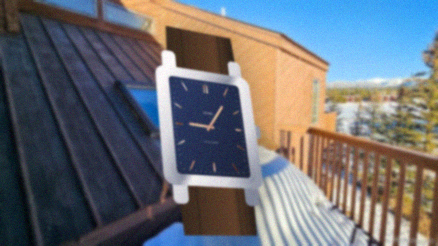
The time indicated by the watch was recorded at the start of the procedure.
9:06
